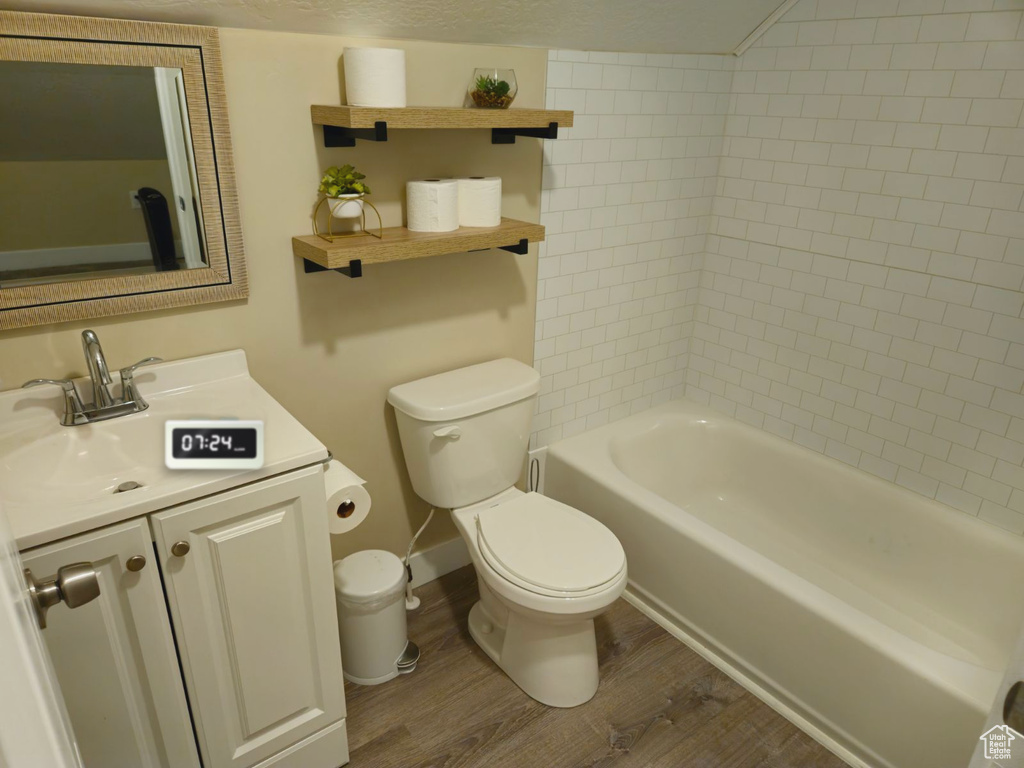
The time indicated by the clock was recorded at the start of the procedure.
7:24
